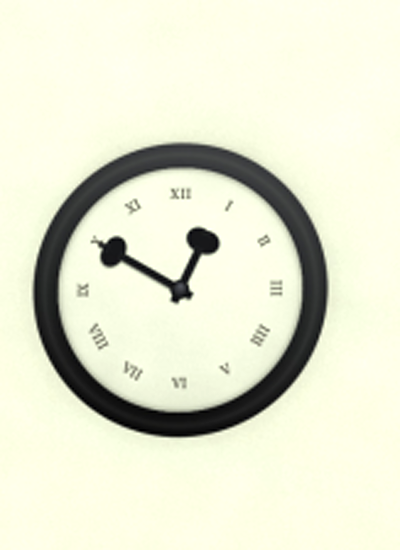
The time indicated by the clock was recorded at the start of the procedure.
12:50
